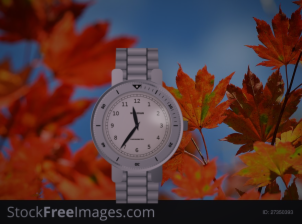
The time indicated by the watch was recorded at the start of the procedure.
11:36
